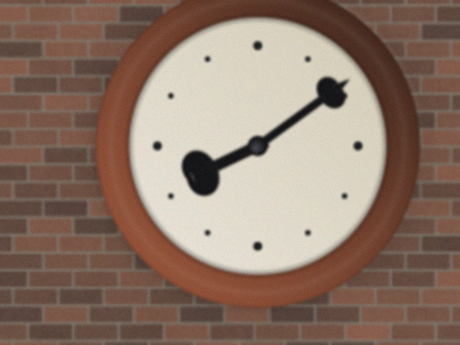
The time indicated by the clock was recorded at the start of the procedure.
8:09
